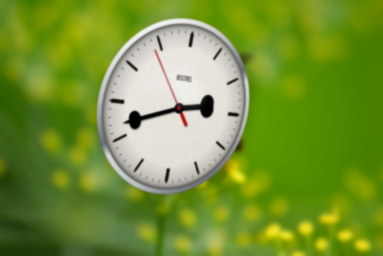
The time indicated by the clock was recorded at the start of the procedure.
2:41:54
